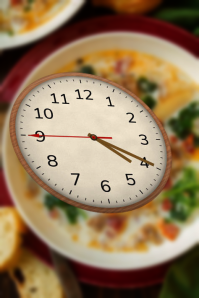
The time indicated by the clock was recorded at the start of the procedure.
4:19:45
